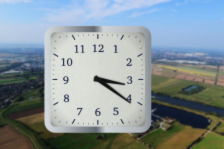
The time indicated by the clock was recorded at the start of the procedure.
3:21
